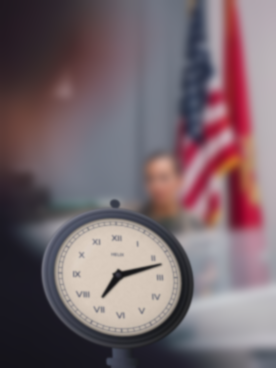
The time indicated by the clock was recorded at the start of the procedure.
7:12
